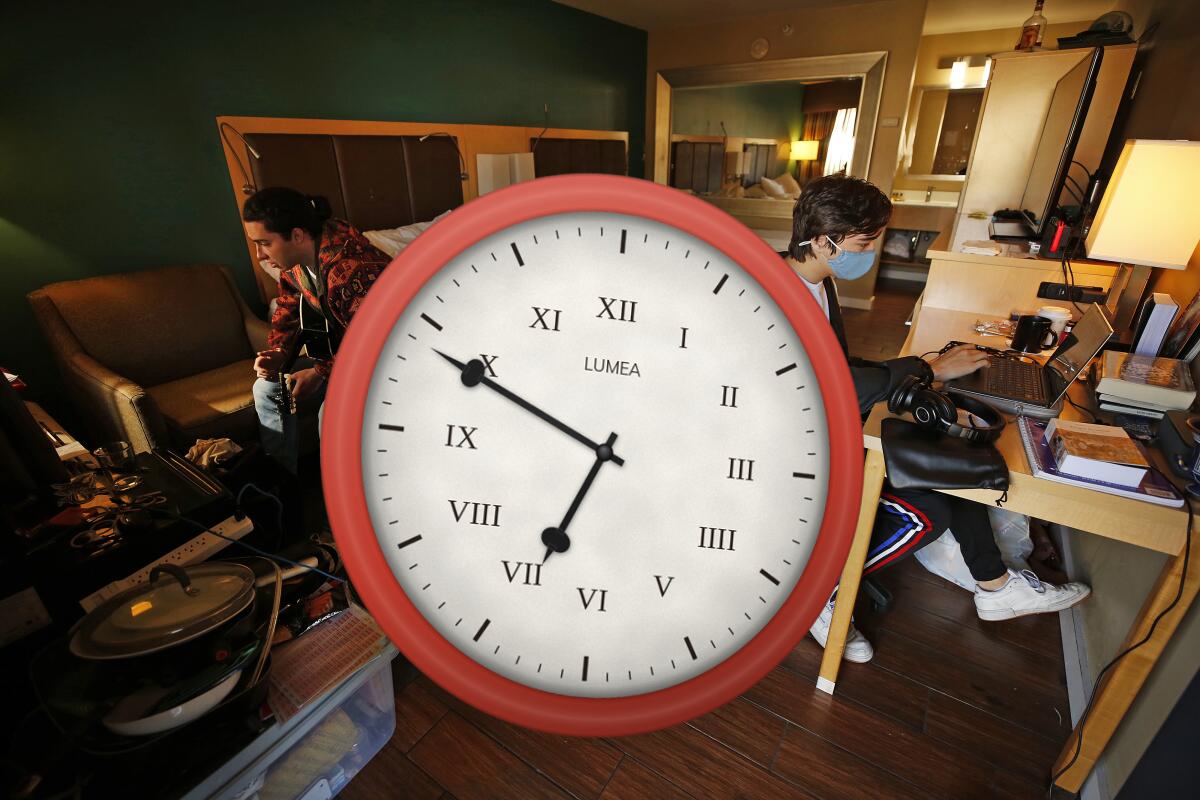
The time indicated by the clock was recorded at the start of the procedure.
6:49
